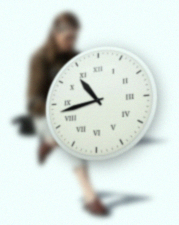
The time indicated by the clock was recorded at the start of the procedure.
10:43
